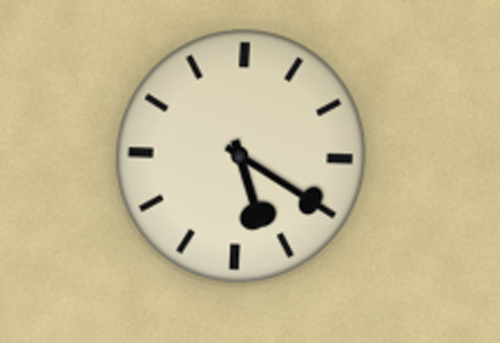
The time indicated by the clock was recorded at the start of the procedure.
5:20
